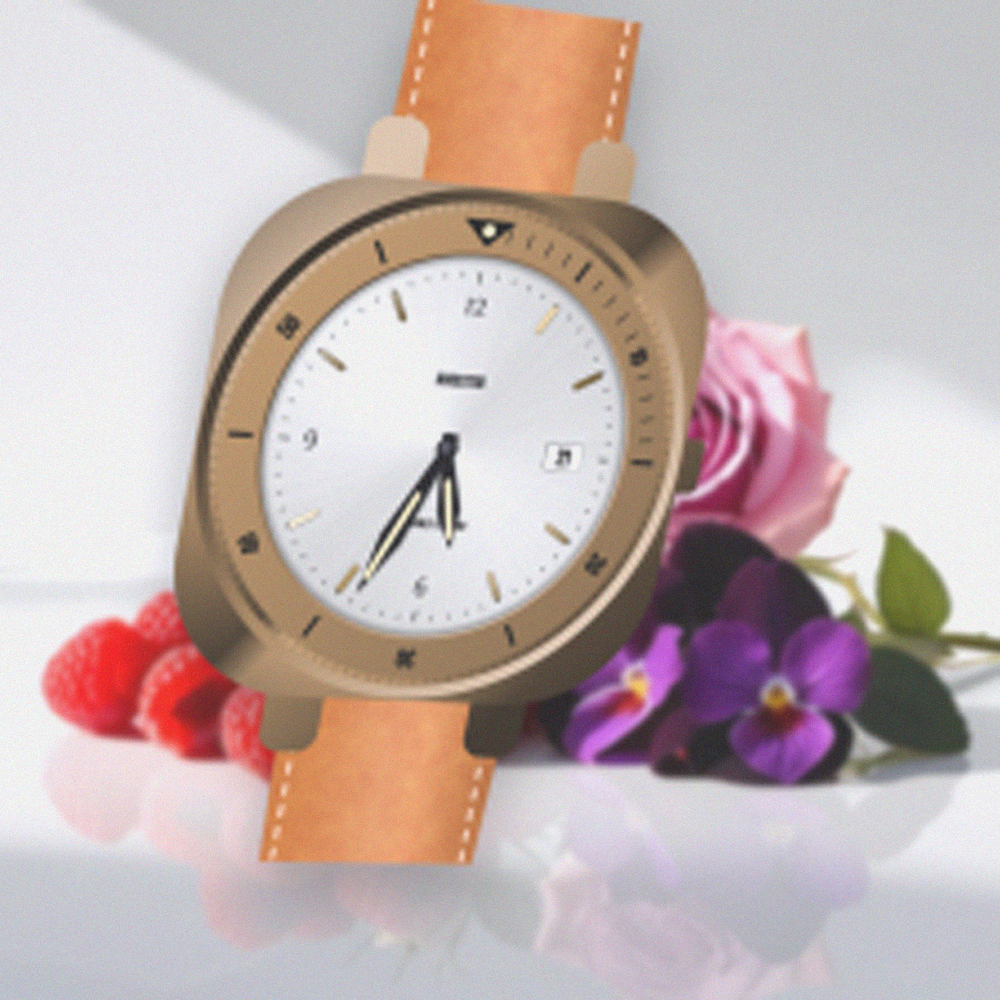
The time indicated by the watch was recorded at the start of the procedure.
5:34
